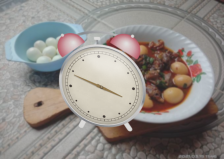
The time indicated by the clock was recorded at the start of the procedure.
3:49
